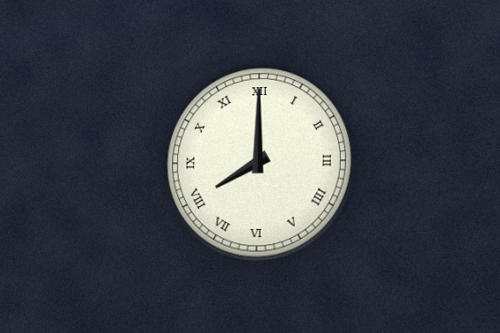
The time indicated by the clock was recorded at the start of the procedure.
8:00
